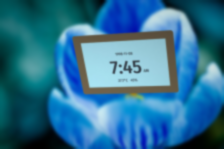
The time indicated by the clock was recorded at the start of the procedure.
7:45
